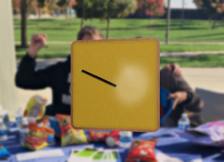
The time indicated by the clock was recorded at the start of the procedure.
9:49
